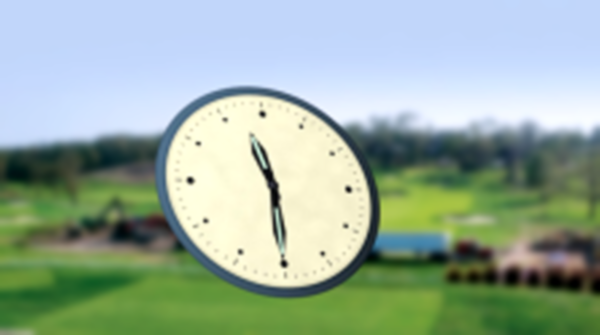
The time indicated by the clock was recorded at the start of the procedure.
11:30
